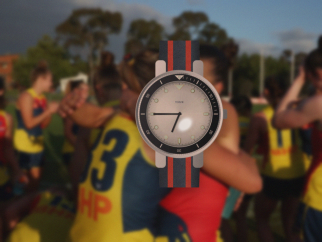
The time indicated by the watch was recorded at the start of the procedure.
6:45
